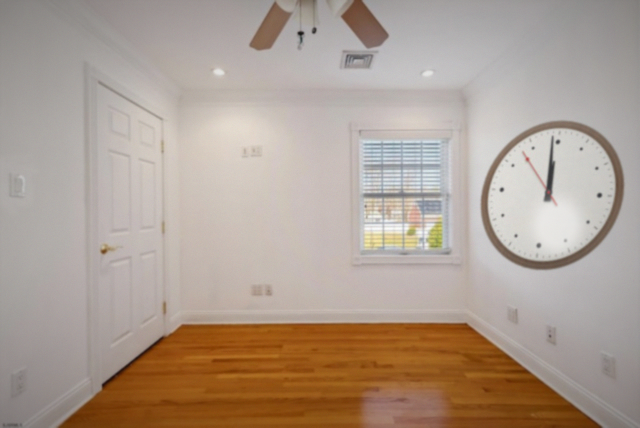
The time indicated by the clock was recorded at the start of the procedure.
11:58:53
